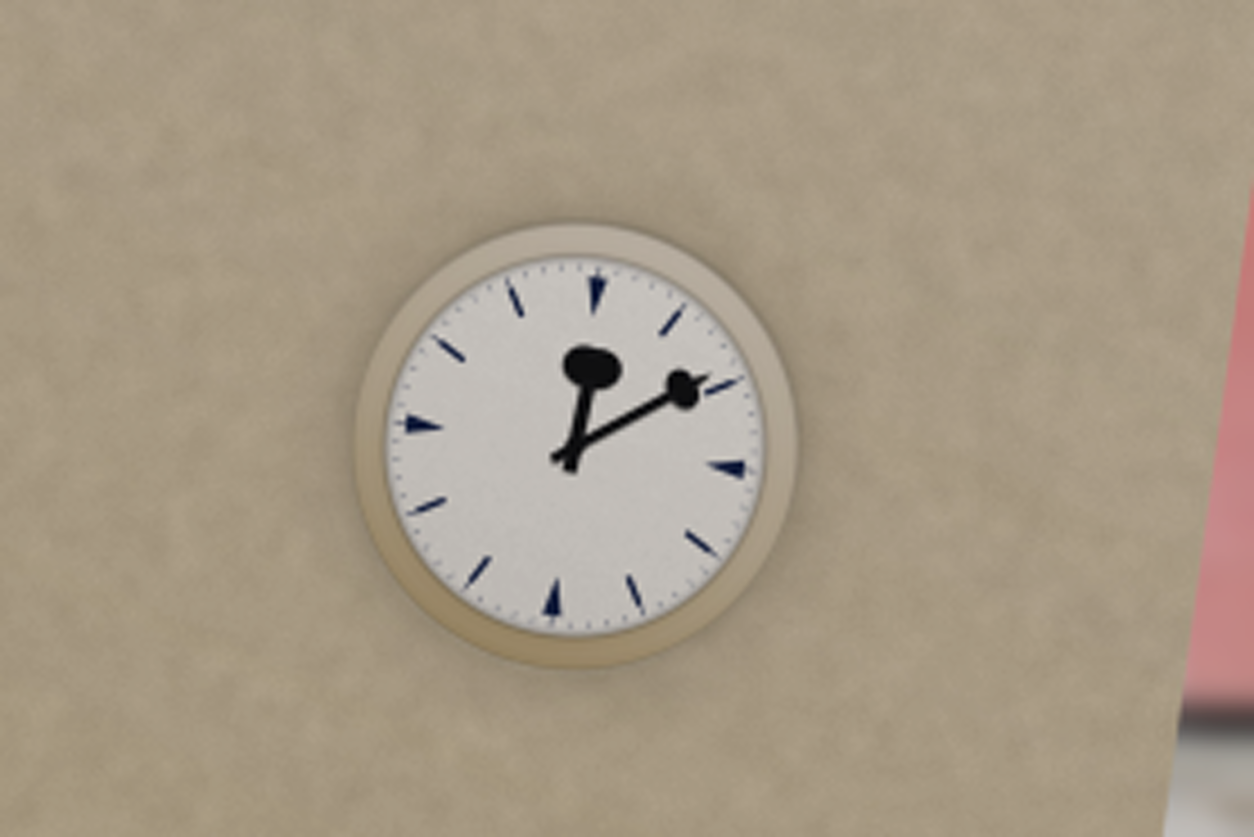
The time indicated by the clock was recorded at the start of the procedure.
12:09
